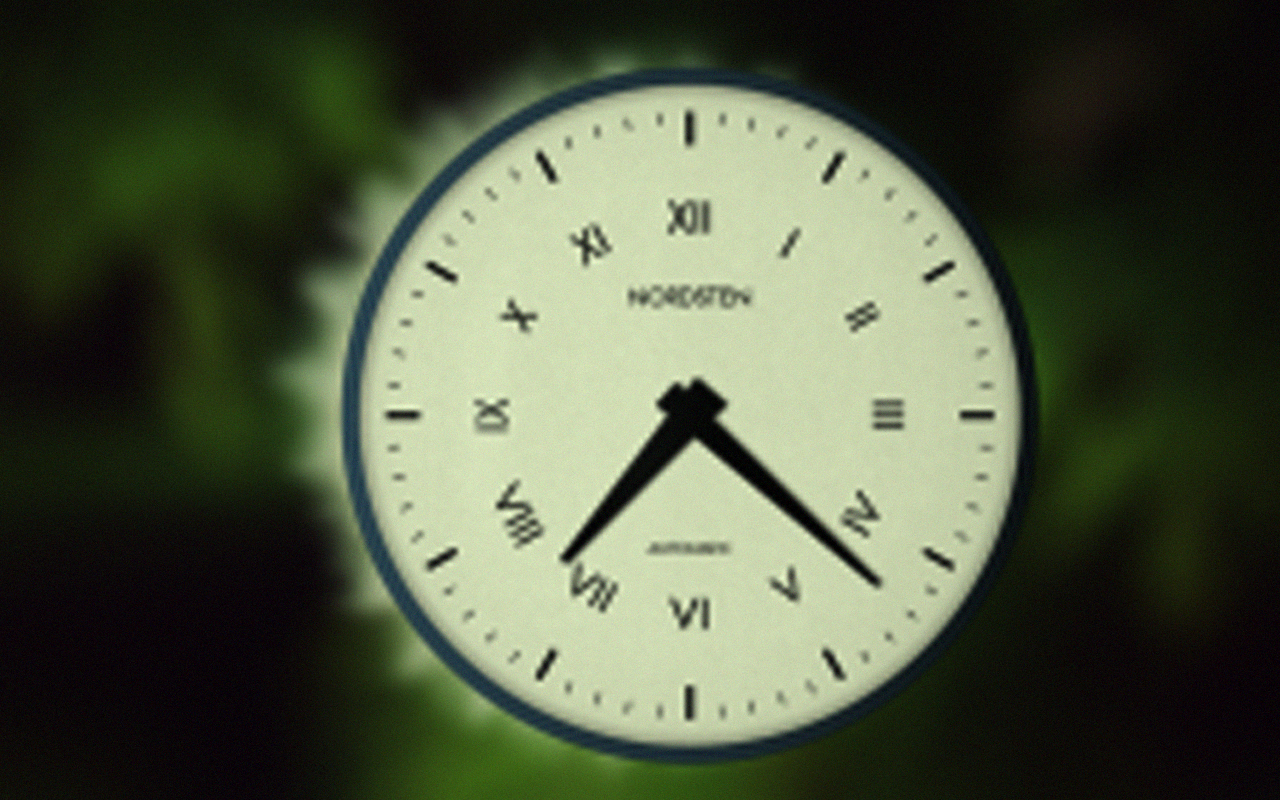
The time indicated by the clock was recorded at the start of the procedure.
7:22
